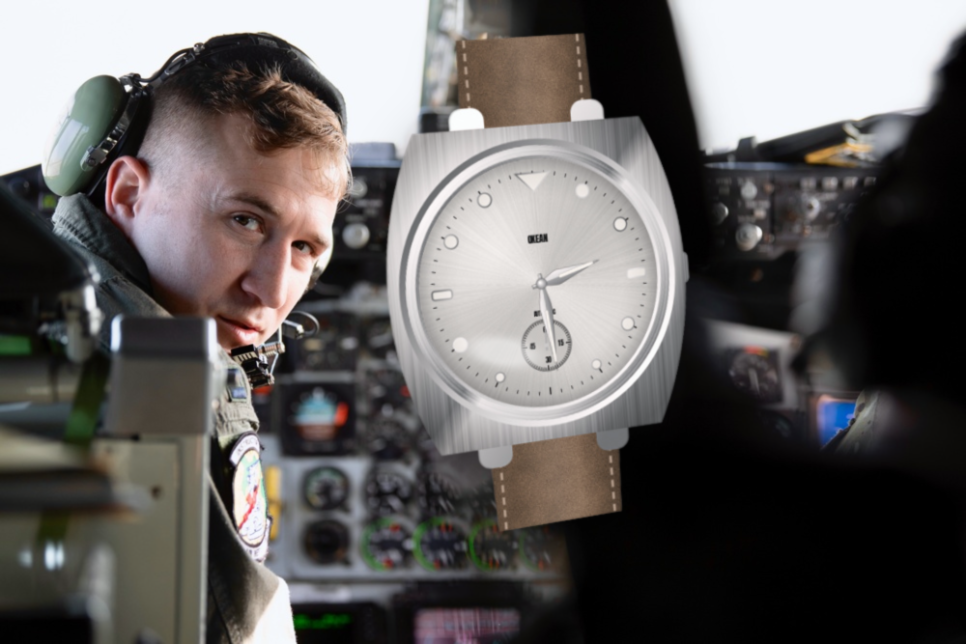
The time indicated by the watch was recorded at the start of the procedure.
2:29
